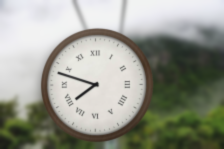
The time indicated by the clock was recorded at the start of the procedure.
7:48
